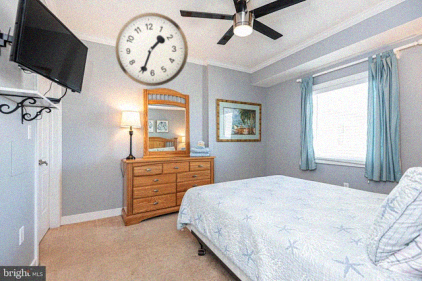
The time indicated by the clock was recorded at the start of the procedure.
1:34
